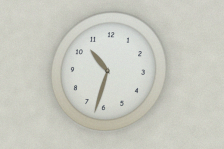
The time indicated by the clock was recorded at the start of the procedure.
10:32
